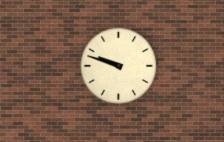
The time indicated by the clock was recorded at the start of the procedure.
9:48
